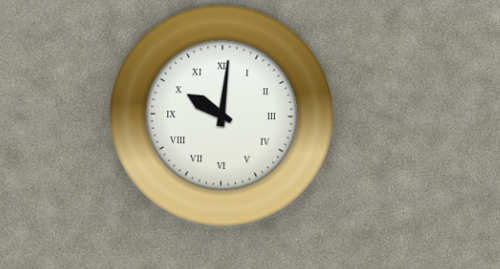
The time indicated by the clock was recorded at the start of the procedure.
10:01
